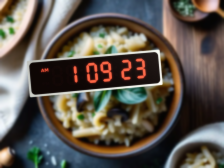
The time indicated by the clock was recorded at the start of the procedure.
1:09:23
